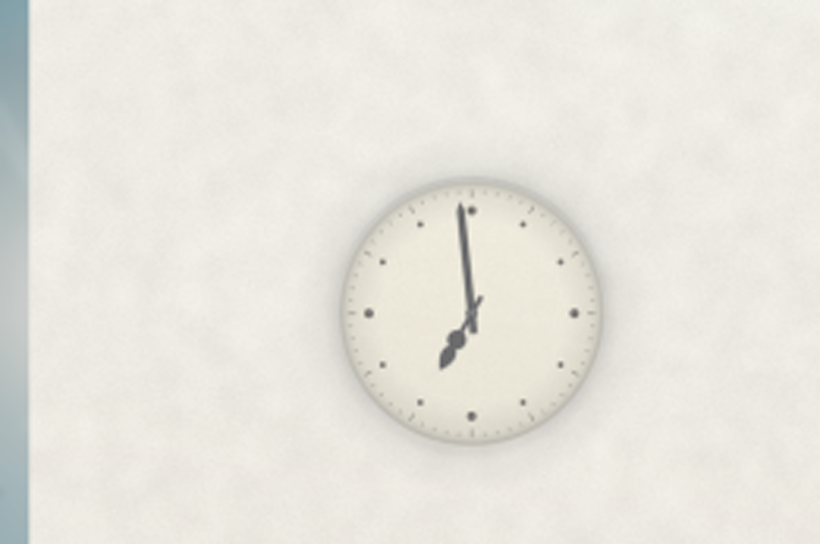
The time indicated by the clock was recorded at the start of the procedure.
6:59
